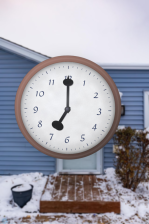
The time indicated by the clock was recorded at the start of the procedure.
7:00
